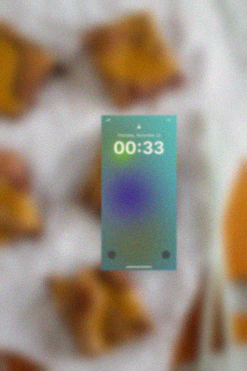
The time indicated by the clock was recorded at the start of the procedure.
0:33
